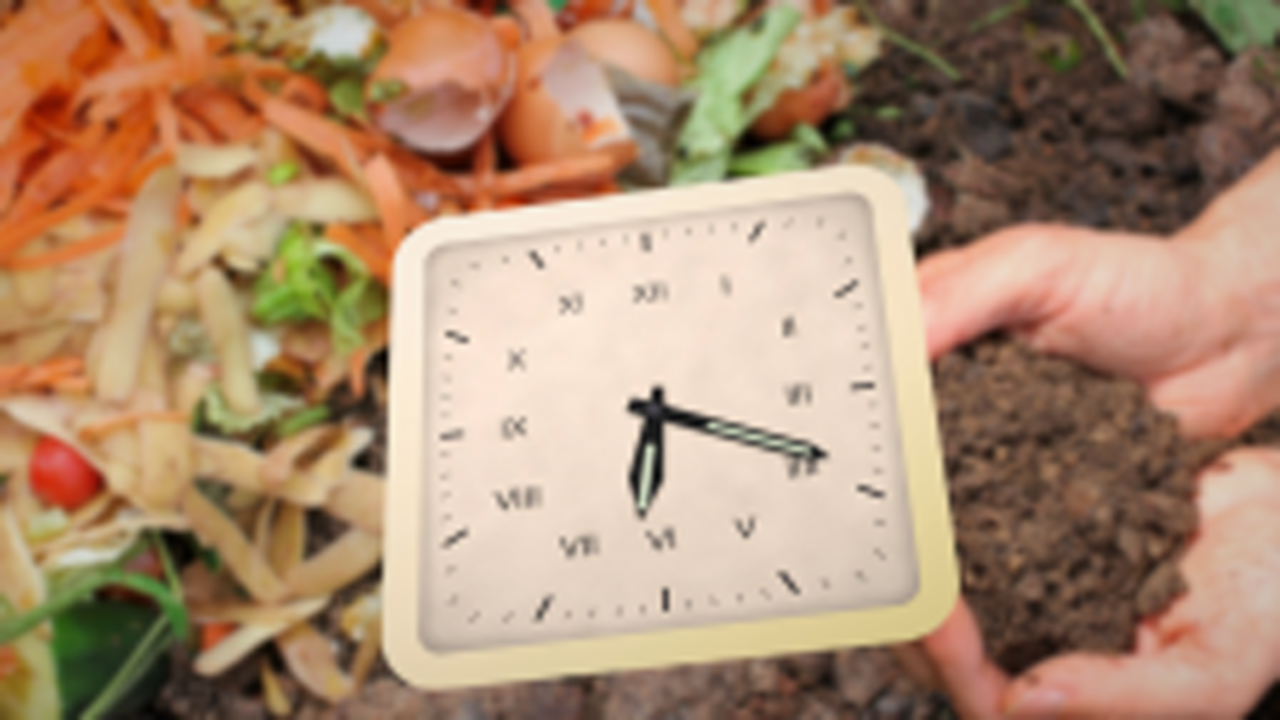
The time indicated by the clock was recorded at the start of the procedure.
6:19
